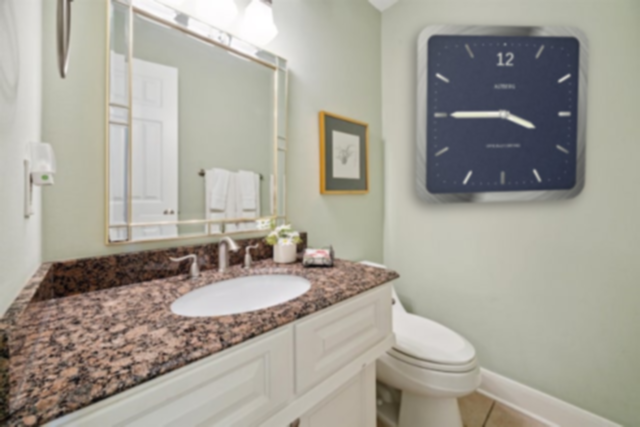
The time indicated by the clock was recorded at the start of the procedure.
3:45
